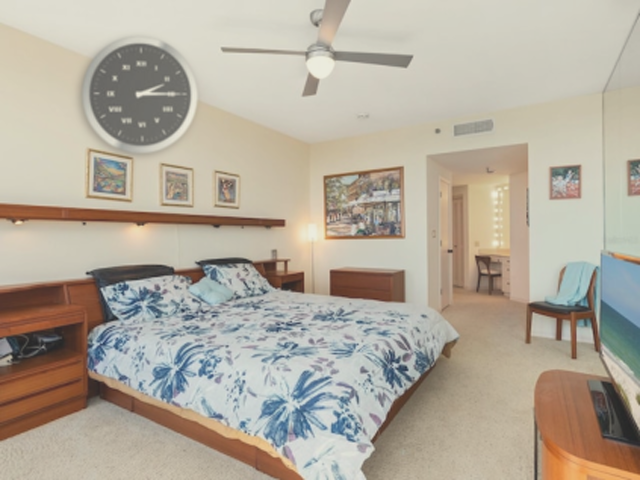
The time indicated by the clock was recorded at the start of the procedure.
2:15
